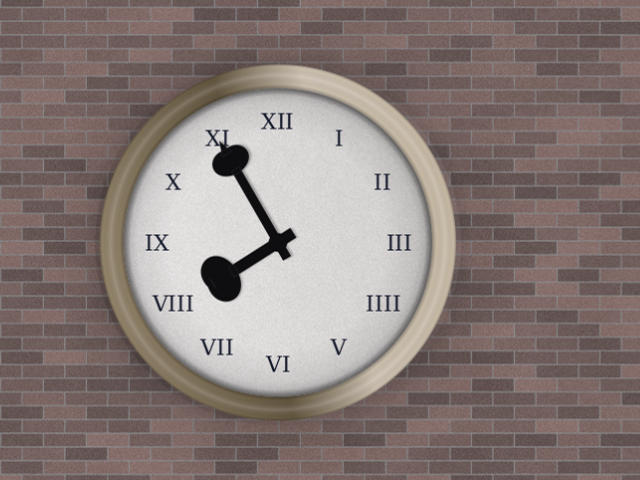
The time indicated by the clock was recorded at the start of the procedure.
7:55
